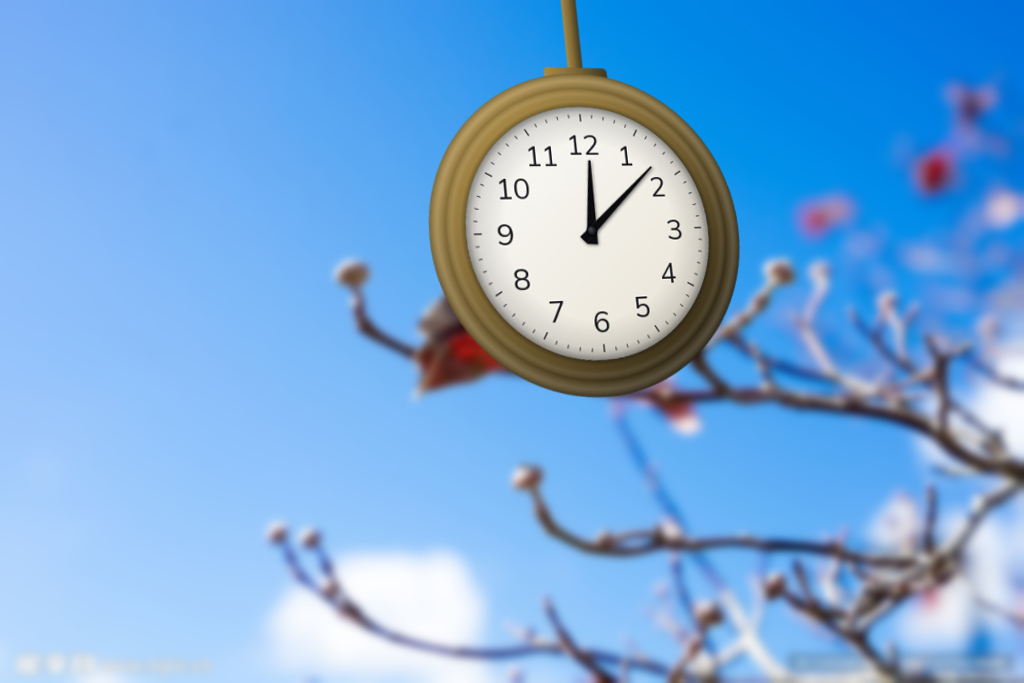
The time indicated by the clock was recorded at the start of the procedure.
12:08
